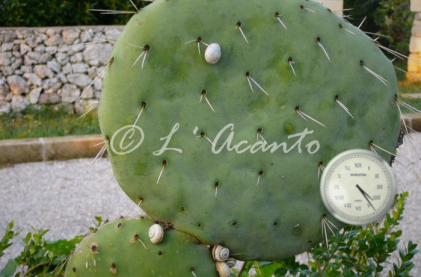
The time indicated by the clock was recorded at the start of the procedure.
4:24
